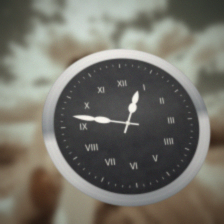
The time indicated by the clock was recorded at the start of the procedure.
12:47
